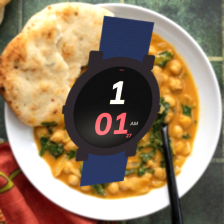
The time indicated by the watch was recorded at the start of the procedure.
1:01
